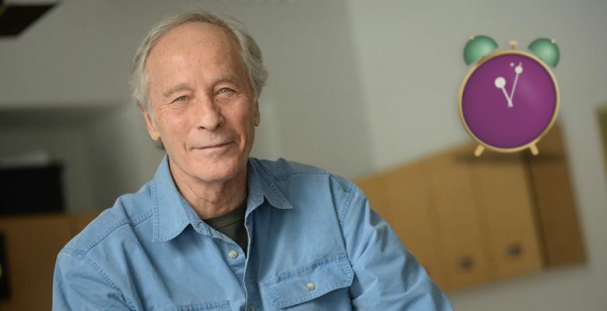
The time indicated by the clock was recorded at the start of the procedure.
11:02
